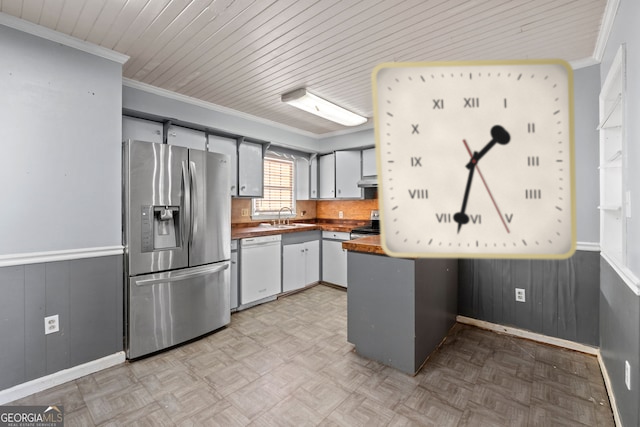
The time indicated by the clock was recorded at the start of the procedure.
1:32:26
